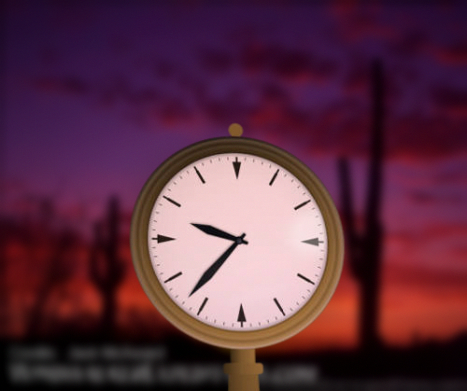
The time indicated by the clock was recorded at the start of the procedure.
9:37
